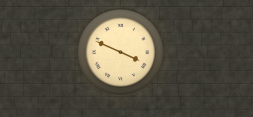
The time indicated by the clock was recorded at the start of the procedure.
3:49
